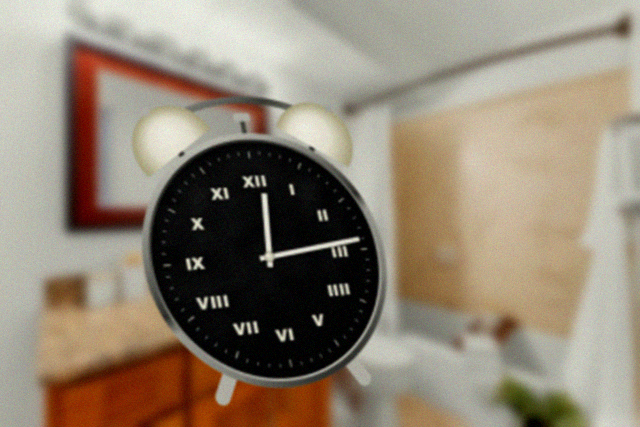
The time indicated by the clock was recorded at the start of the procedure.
12:14
